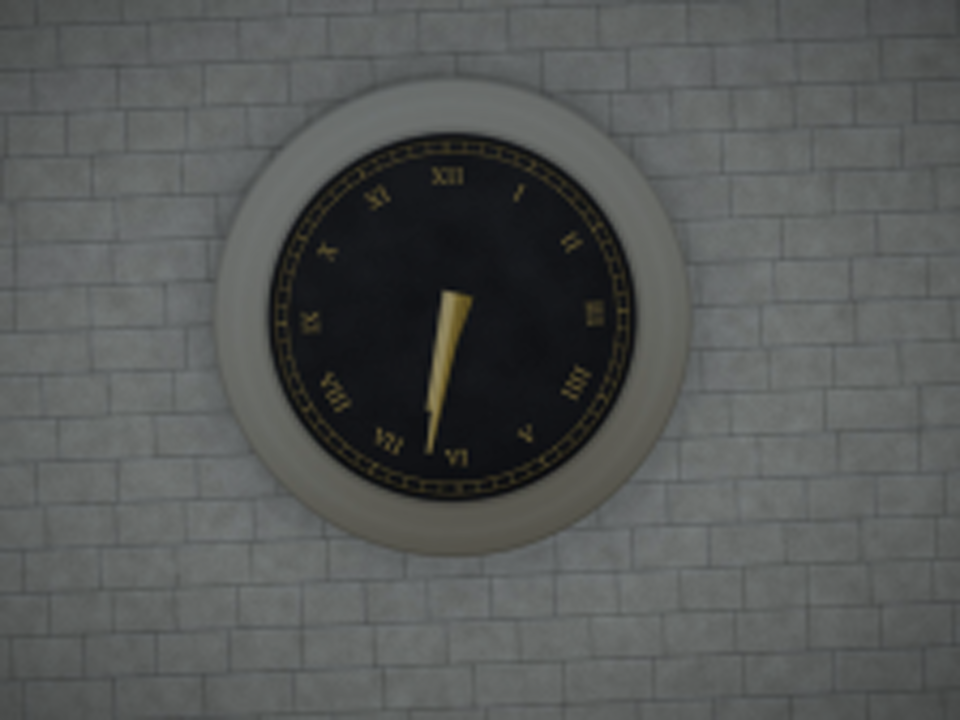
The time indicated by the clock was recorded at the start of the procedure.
6:32
